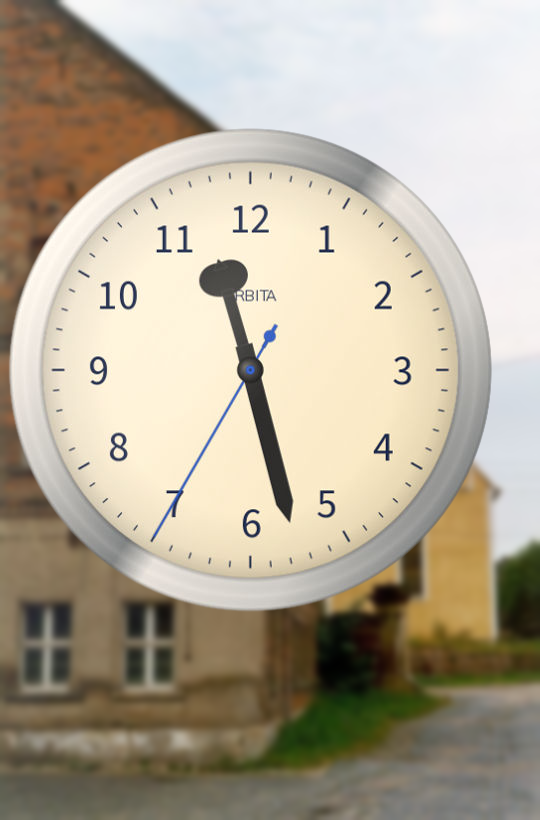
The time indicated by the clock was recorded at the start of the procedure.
11:27:35
